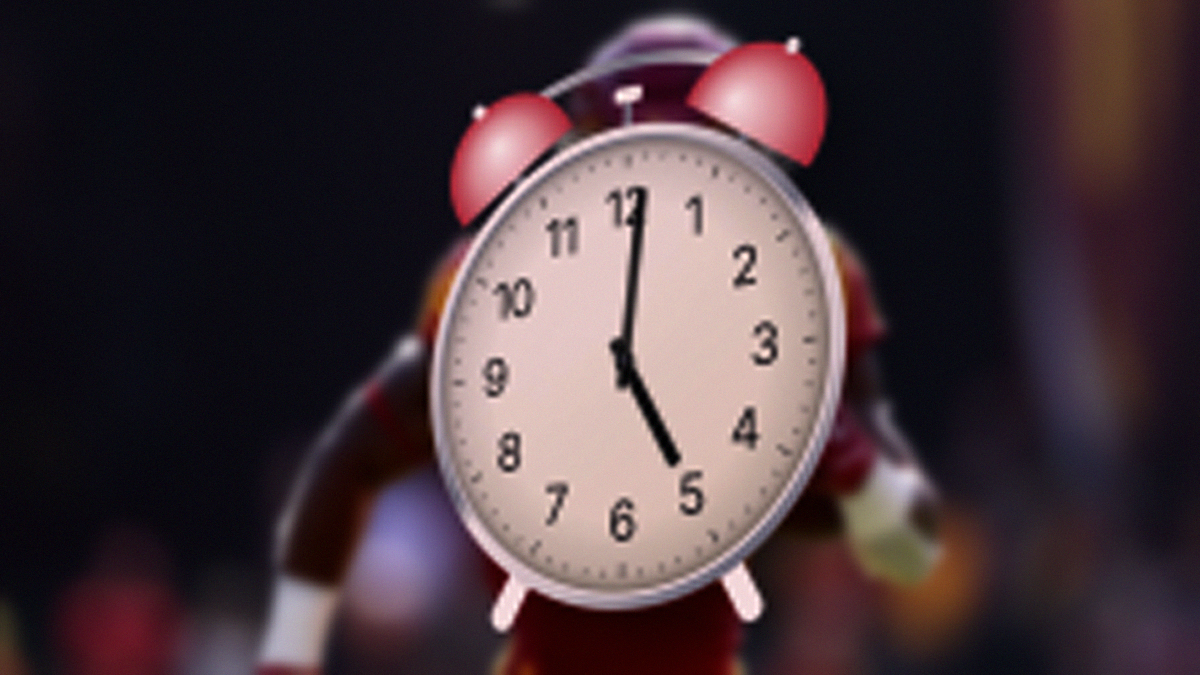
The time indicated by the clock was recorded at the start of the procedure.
5:01
